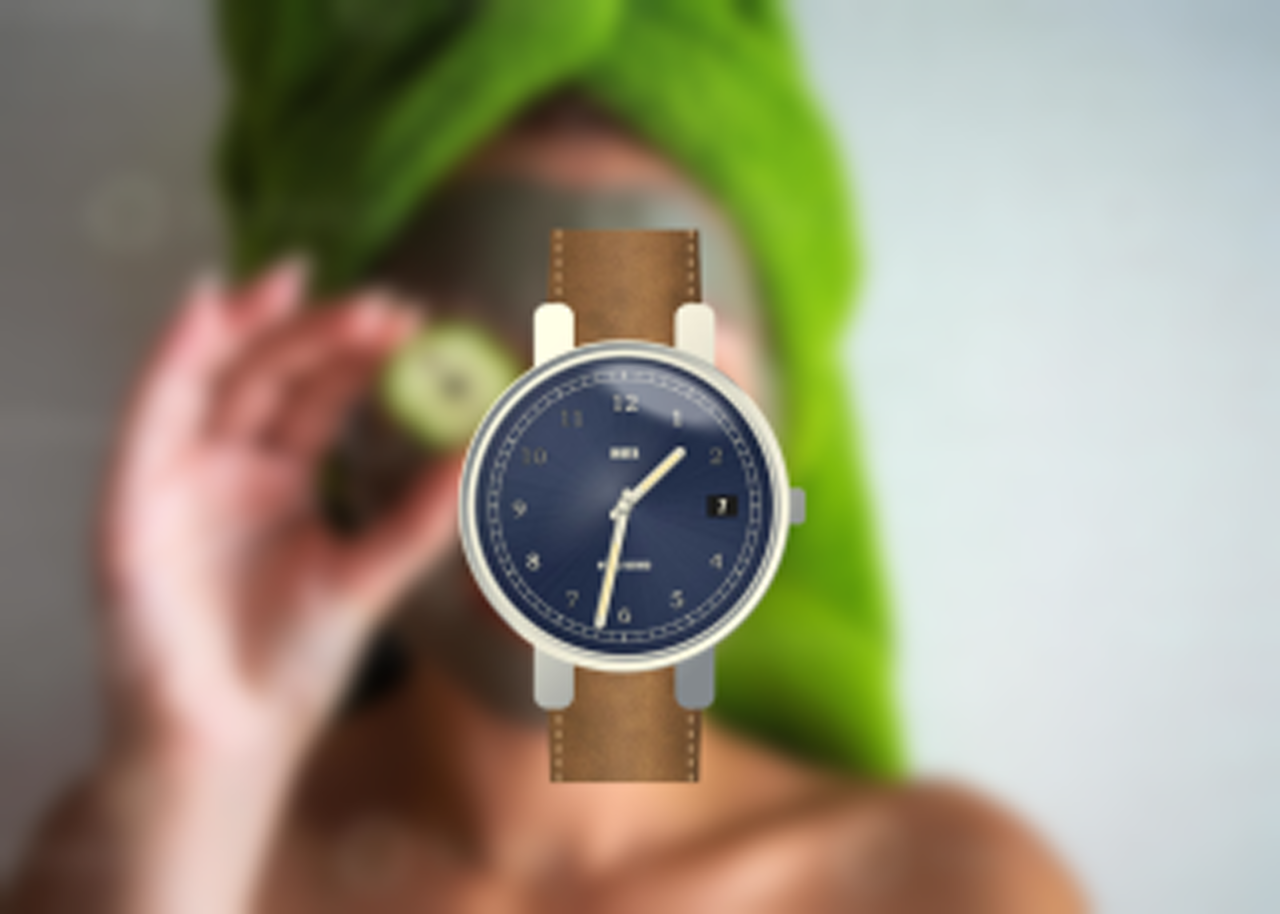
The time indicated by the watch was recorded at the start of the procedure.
1:32
